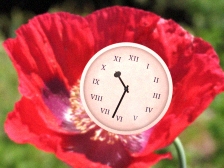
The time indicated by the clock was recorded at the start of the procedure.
10:32
